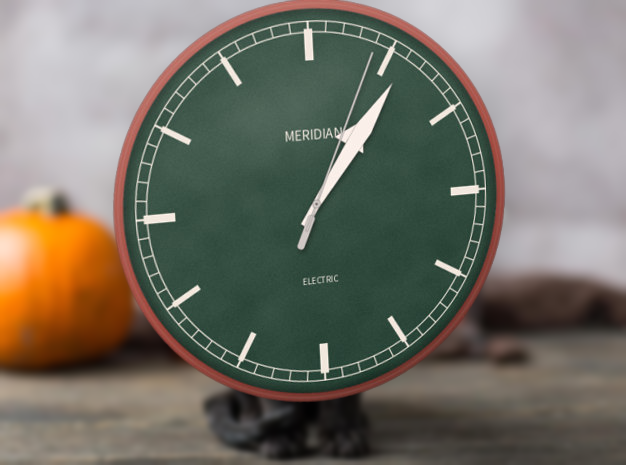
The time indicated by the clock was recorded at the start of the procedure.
1:06:04
